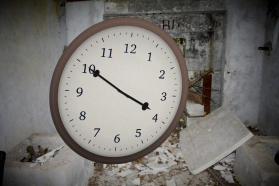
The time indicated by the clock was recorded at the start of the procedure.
3:50
